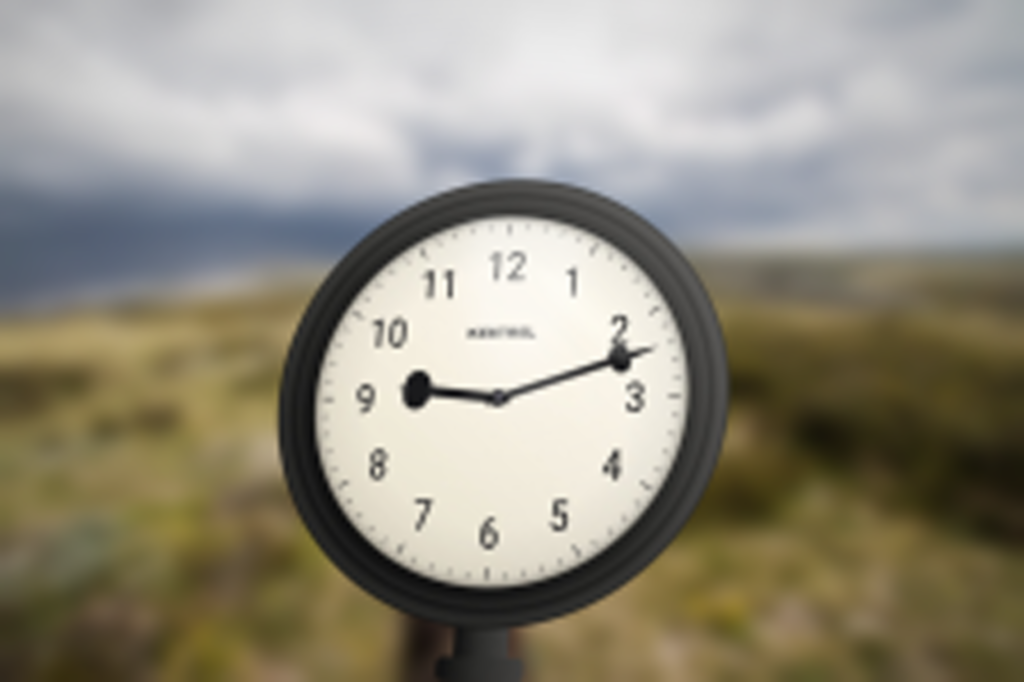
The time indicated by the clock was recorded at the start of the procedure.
9:12
